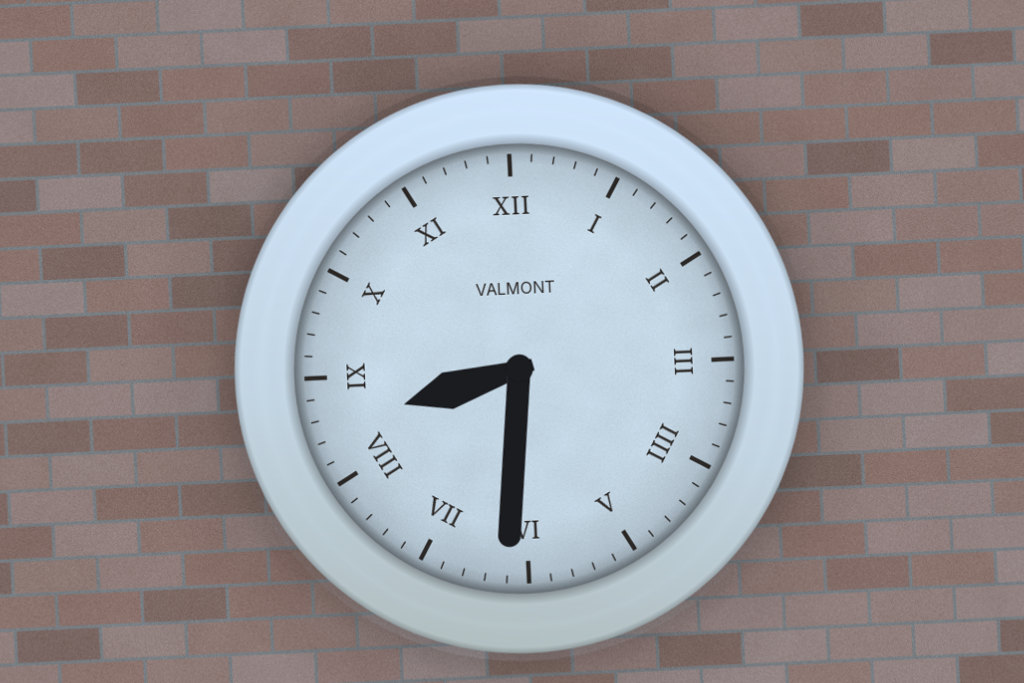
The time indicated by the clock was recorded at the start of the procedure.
8:31
